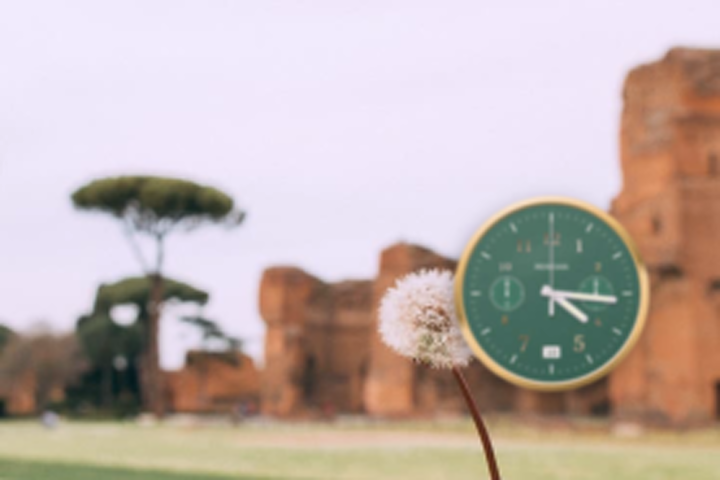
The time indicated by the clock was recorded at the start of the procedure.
4:16
